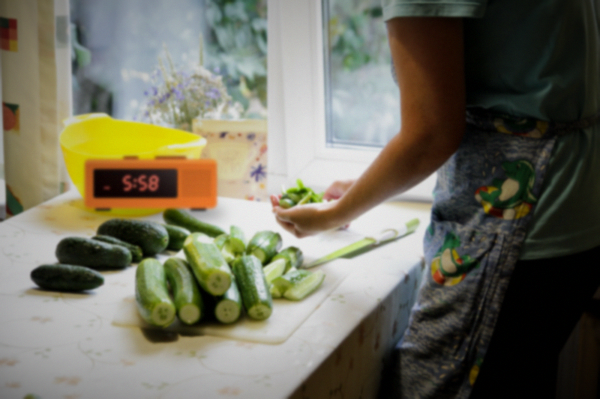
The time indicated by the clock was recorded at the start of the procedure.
5:58
